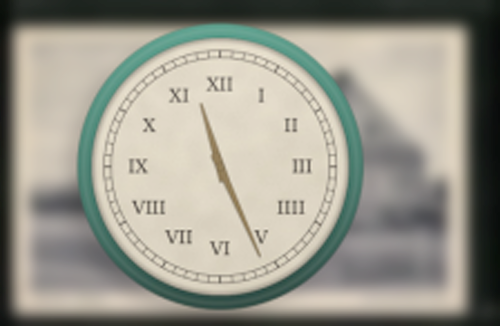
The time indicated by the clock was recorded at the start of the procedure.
11:26
